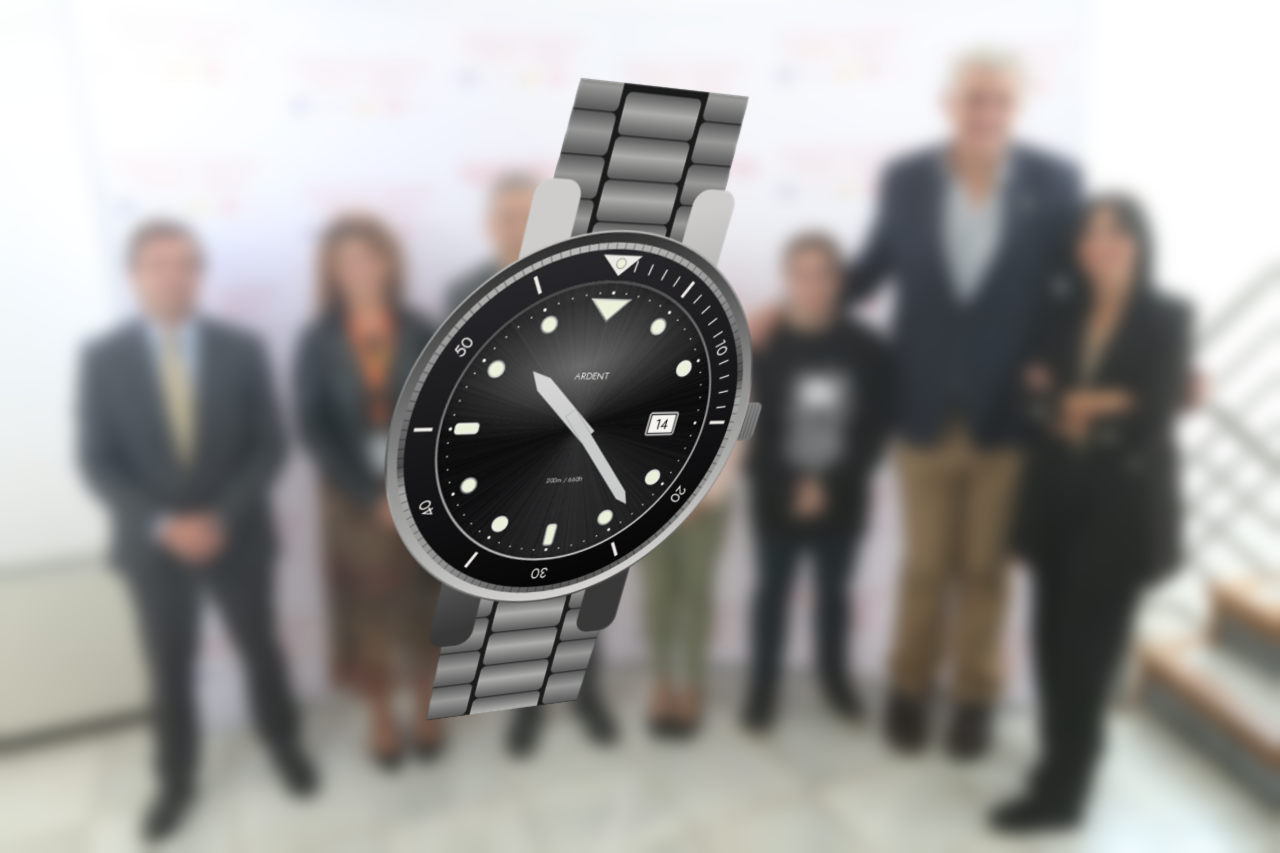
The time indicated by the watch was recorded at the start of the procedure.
10:23
